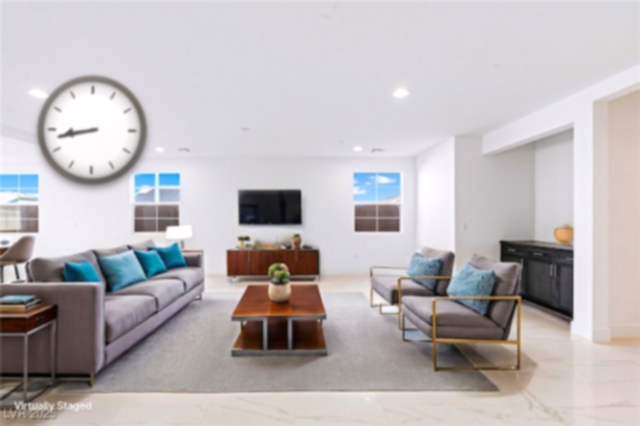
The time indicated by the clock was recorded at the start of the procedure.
8:43
